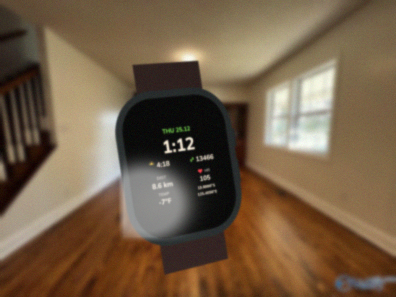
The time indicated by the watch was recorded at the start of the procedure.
1:12
